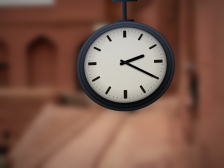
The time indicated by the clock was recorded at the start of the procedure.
2:20
